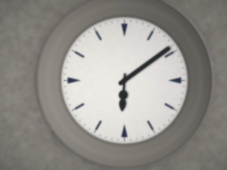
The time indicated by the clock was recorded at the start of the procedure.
6:09
